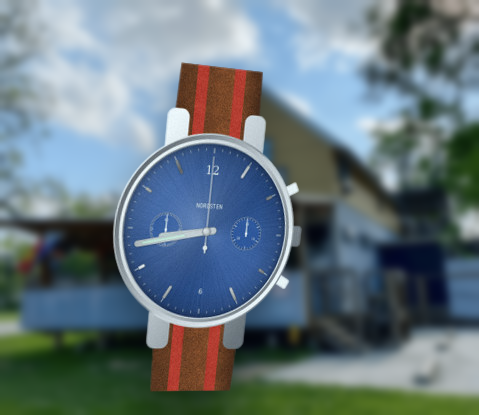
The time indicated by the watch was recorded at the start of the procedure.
8:43
